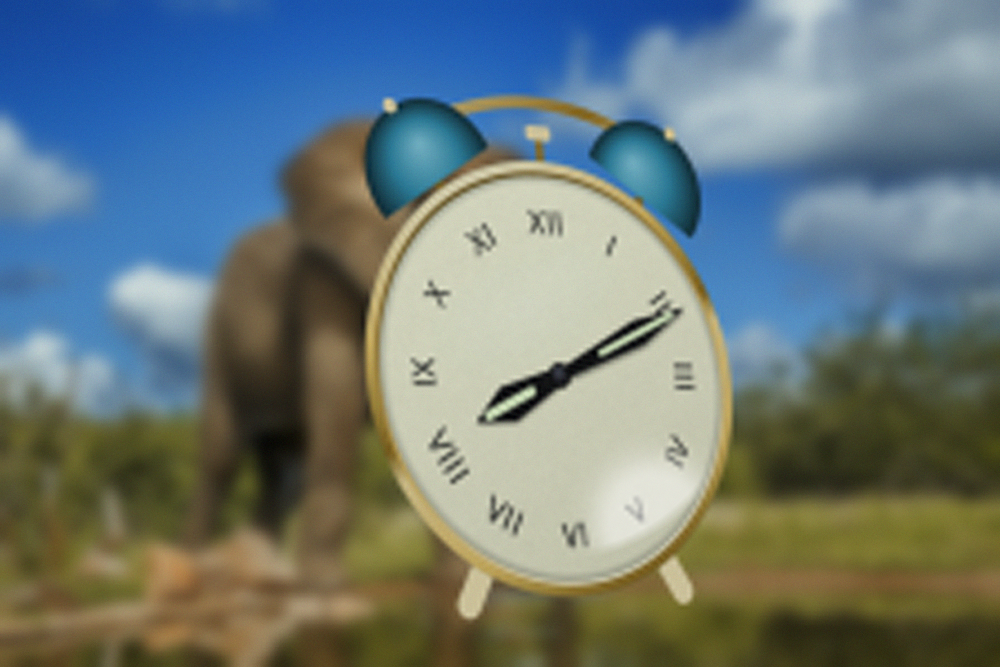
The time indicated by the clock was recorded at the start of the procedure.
8:11
